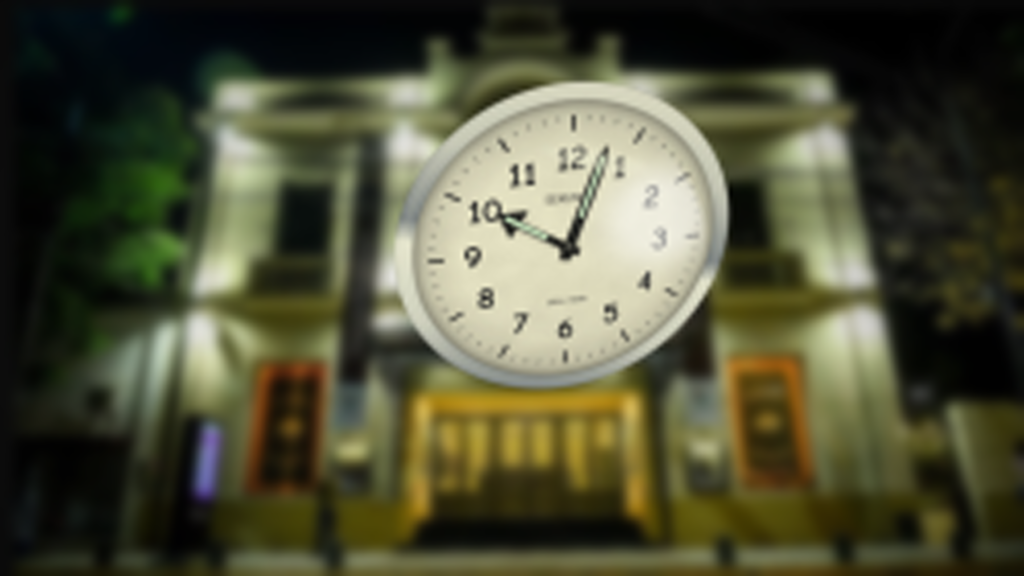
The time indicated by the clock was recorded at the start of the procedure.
10:03
